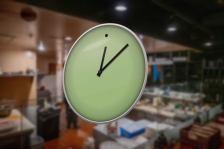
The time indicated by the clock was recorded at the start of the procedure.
12:07
